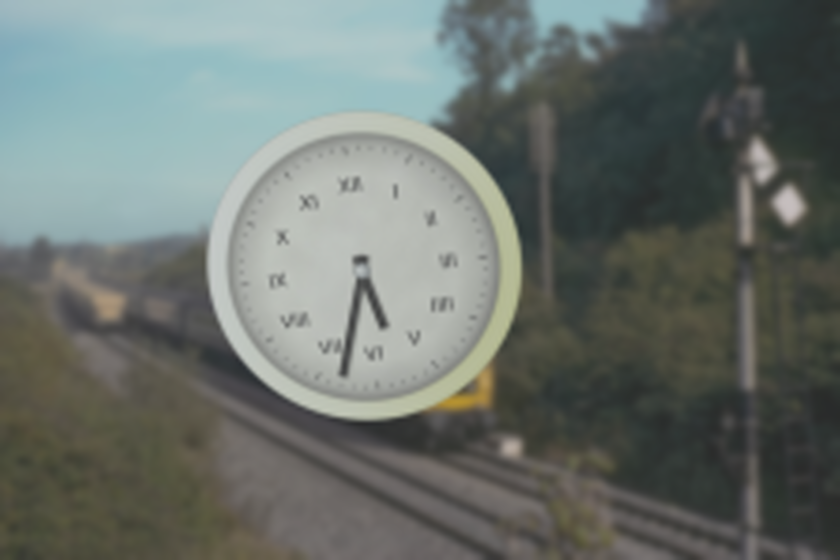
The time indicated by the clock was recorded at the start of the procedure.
5:33
